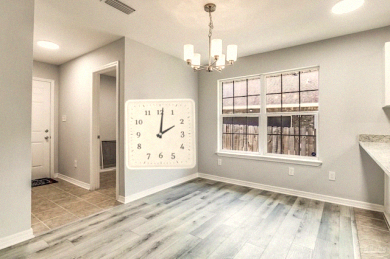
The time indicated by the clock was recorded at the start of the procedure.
2:01
